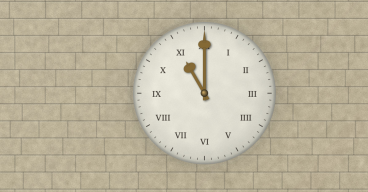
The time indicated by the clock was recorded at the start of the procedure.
11:00
